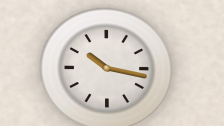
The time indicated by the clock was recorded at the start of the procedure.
10:17
